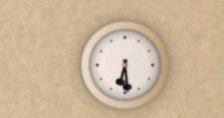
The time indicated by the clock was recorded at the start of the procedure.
6:29
